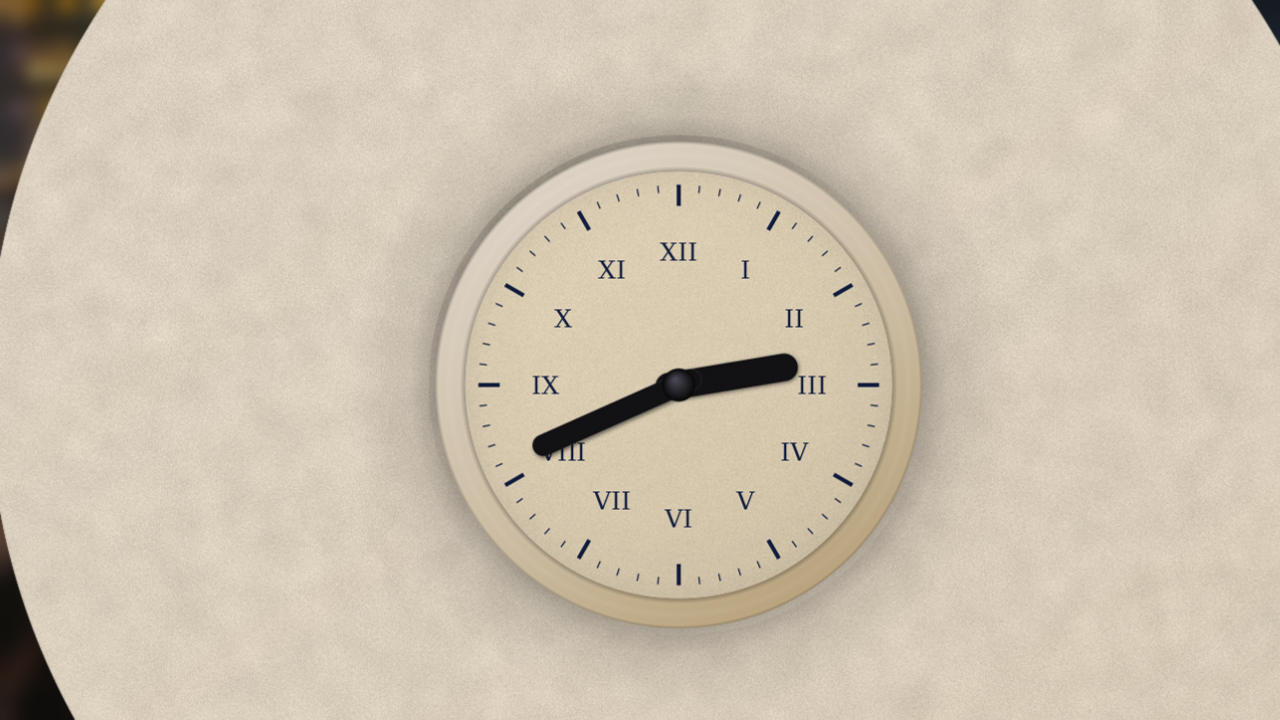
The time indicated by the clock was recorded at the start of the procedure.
2:41
